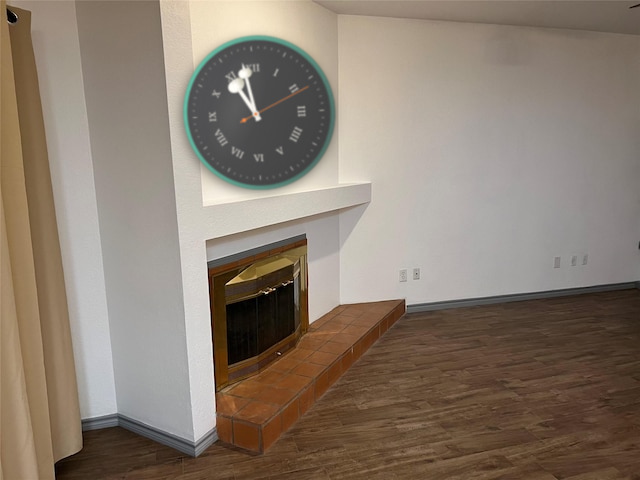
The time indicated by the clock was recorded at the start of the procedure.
10:58:11
